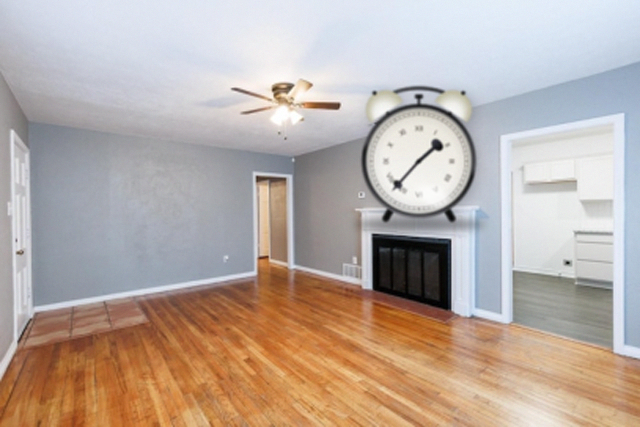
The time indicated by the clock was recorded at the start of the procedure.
1:37
